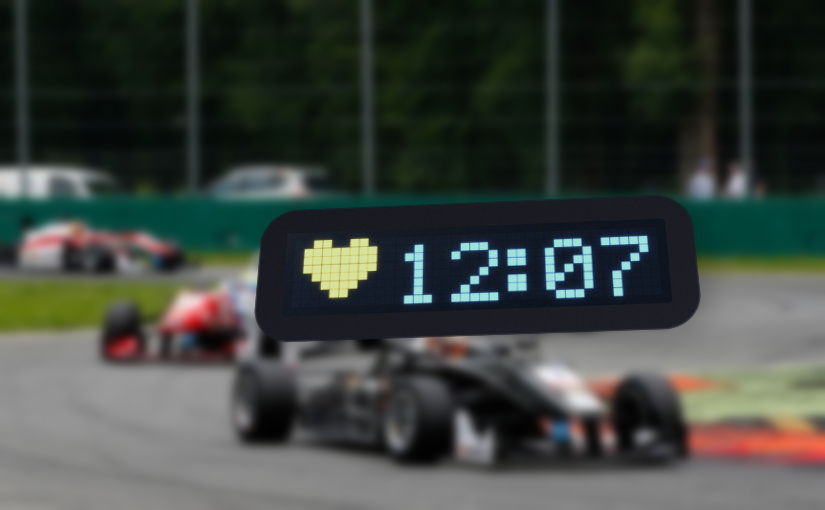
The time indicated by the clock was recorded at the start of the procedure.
12:07
